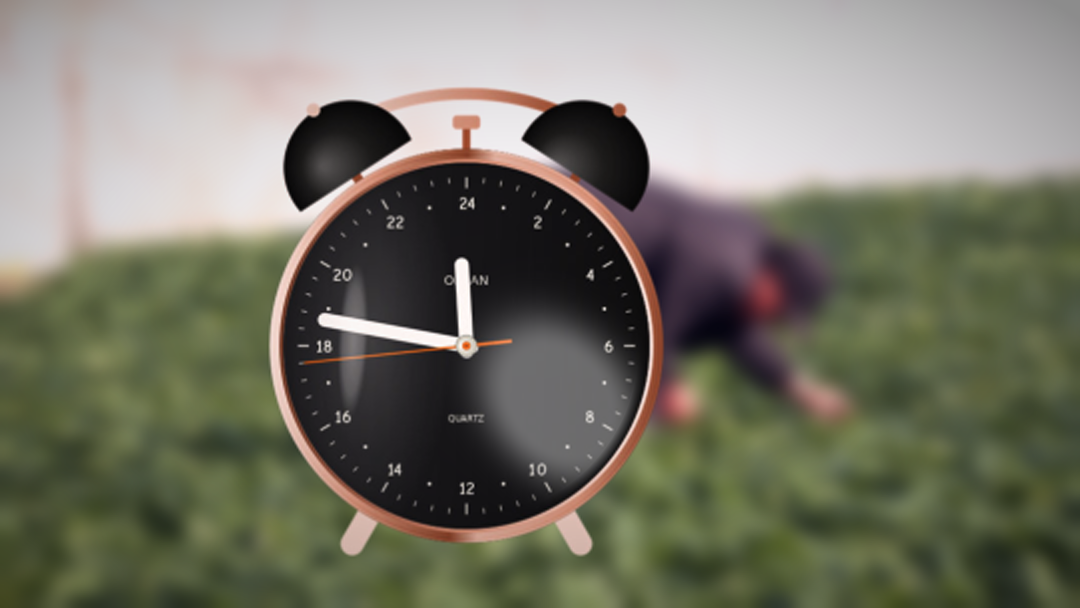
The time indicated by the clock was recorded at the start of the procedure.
23:46:44
